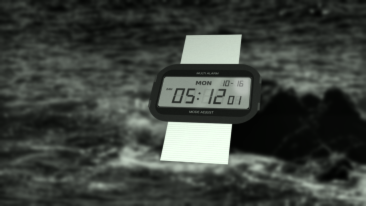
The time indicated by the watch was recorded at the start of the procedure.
5:12:01
